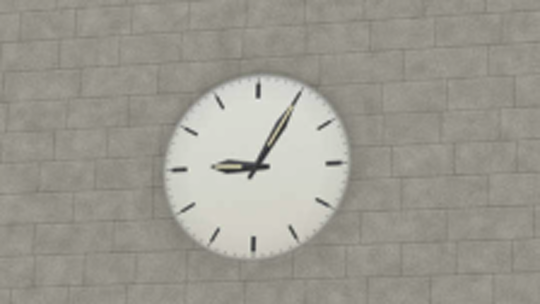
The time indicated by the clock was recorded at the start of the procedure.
9:05
